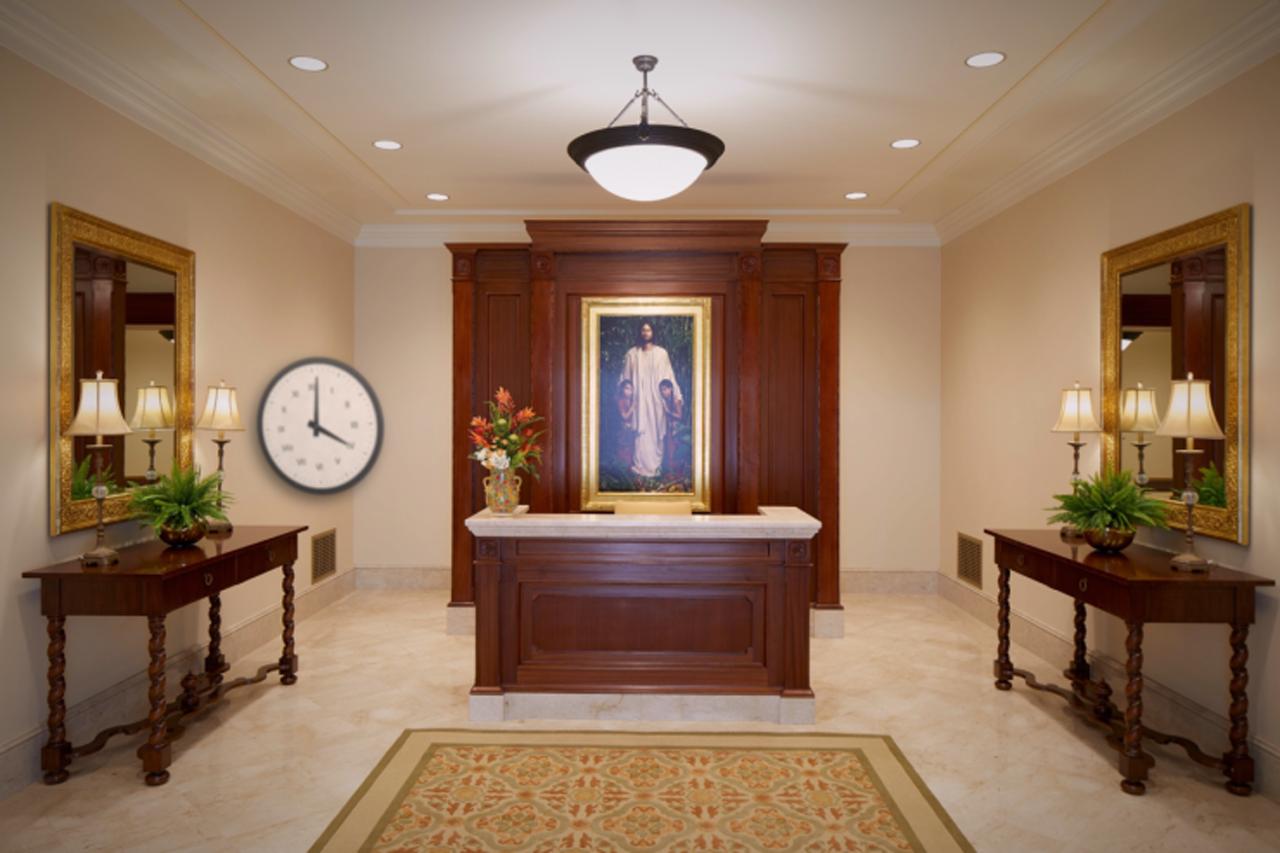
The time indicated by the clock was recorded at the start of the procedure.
4:01
